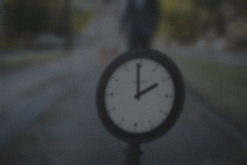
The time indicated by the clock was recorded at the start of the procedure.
1:59
